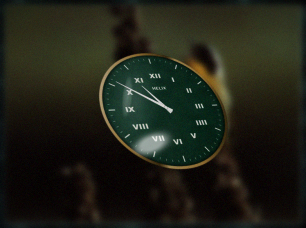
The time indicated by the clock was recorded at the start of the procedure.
10:51
